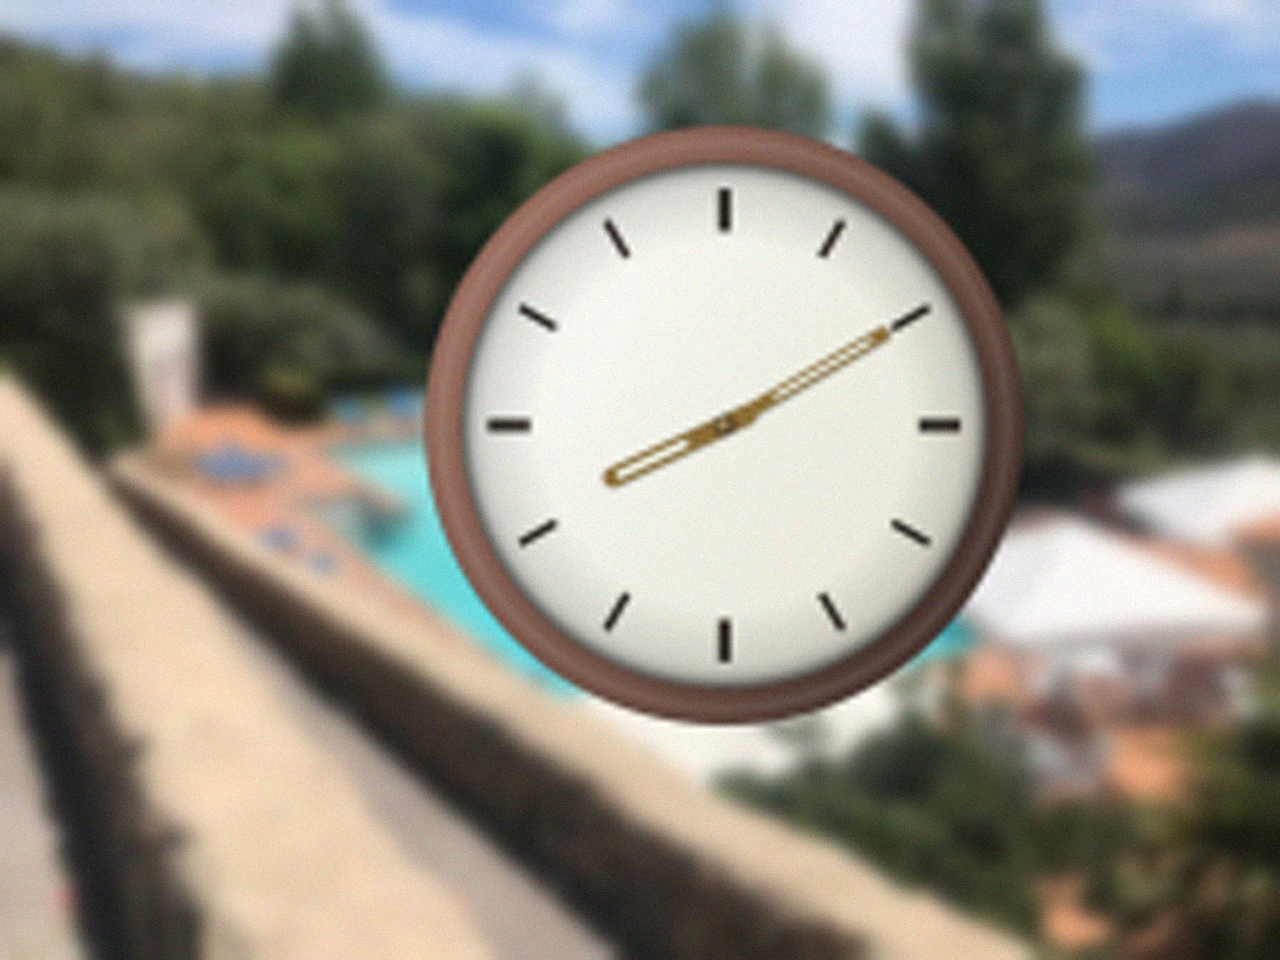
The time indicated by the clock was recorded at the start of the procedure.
8:10
